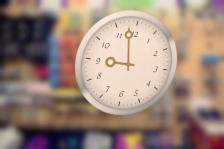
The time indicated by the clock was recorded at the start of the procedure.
8:58
